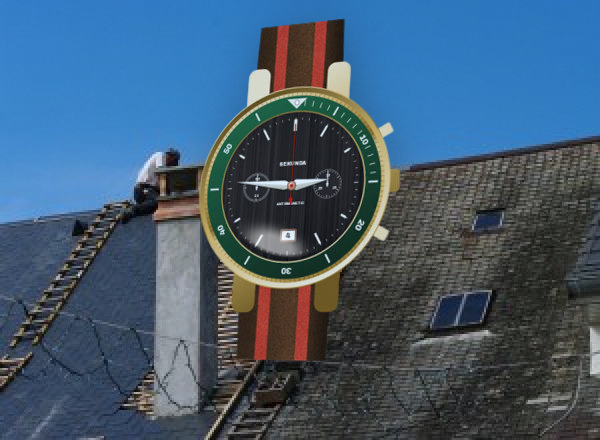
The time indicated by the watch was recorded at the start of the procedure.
2:46
